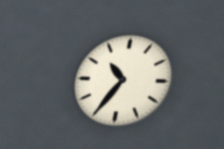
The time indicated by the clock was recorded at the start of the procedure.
10:35
